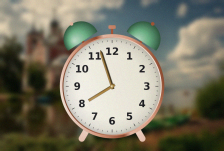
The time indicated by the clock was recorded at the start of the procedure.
7:57
